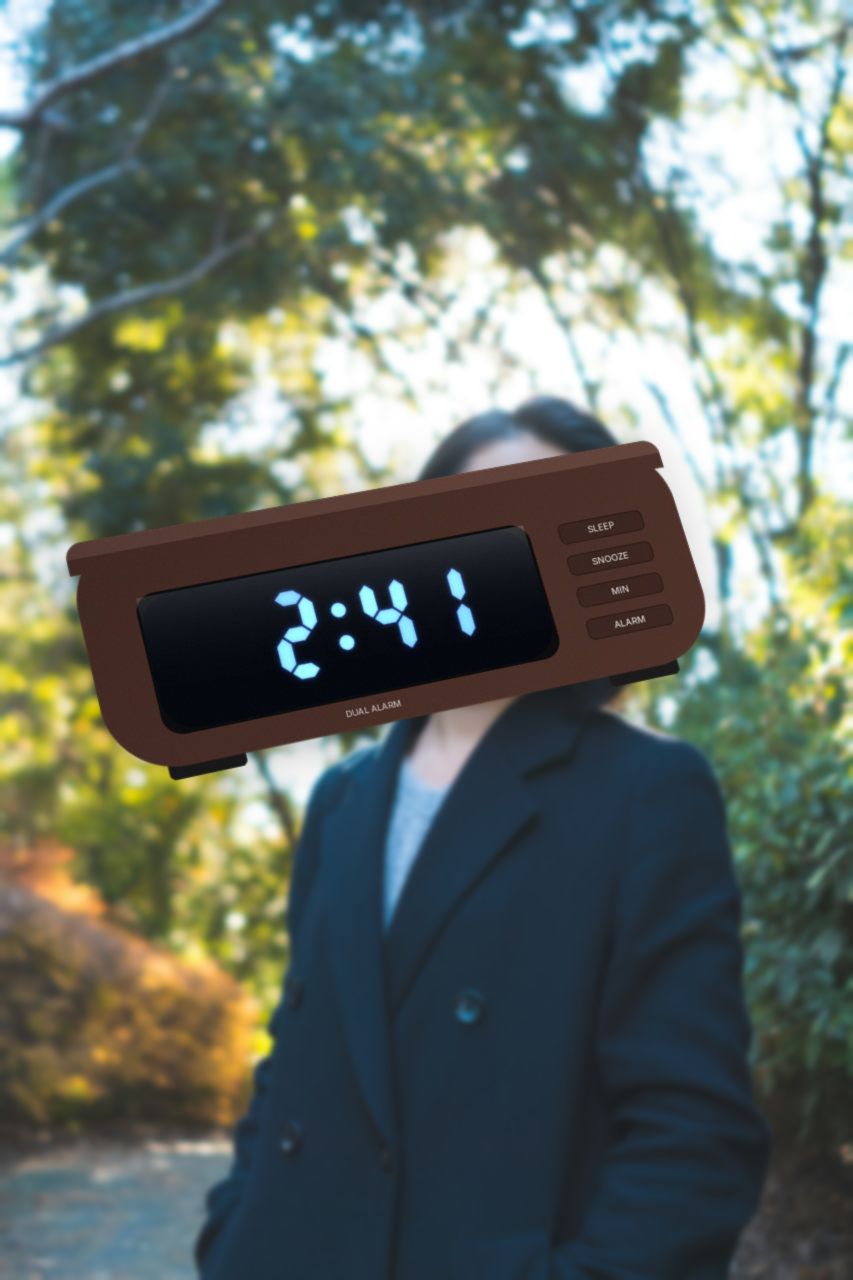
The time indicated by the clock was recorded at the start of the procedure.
2:41
